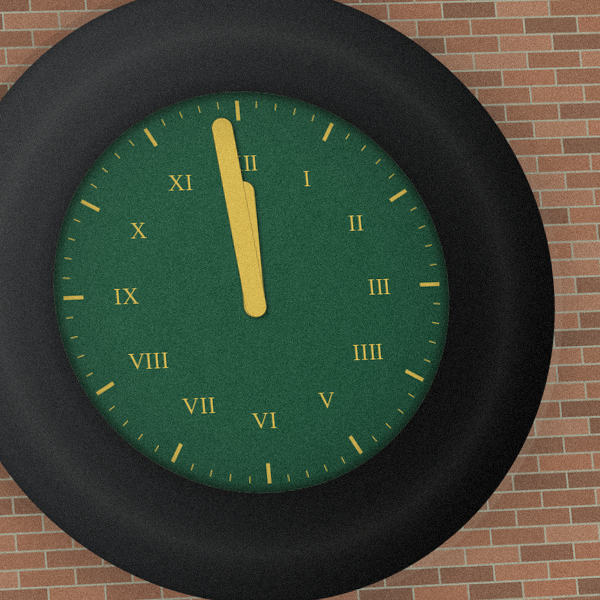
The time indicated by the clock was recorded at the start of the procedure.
11:59
